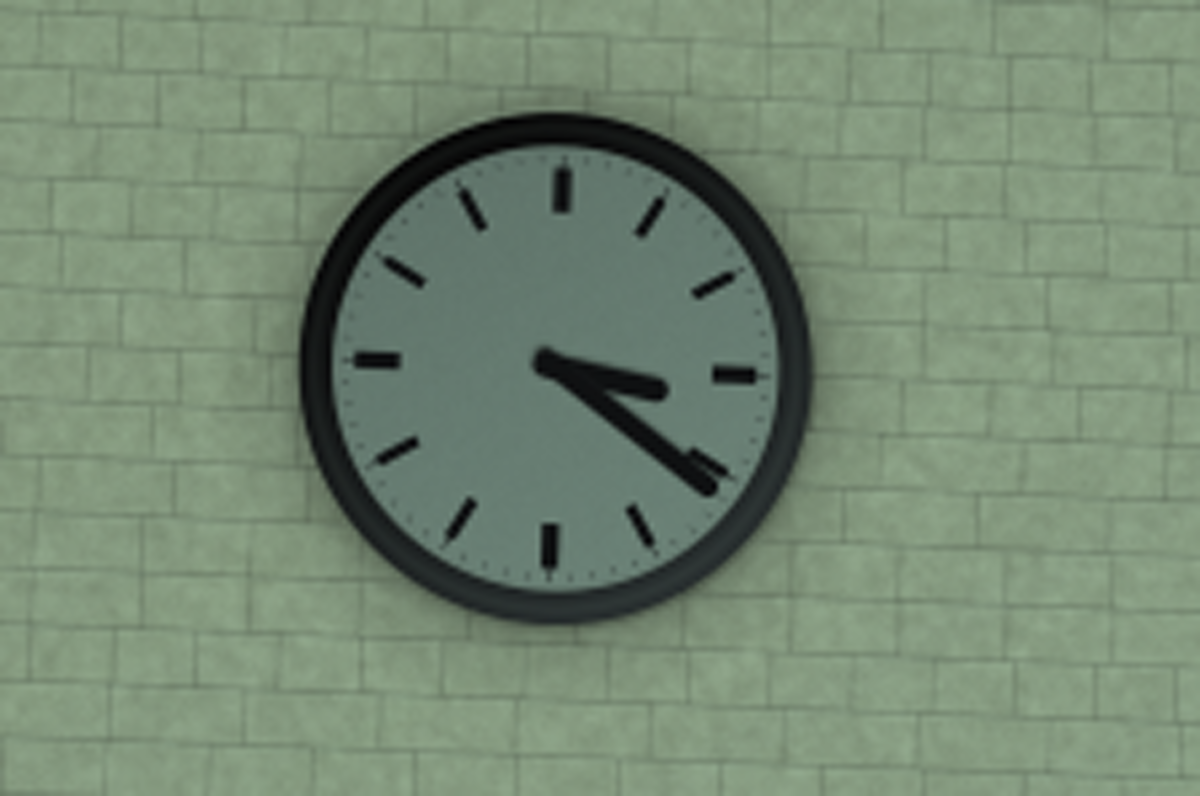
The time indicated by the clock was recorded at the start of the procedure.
3:21
